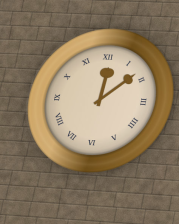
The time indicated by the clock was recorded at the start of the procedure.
12:08
